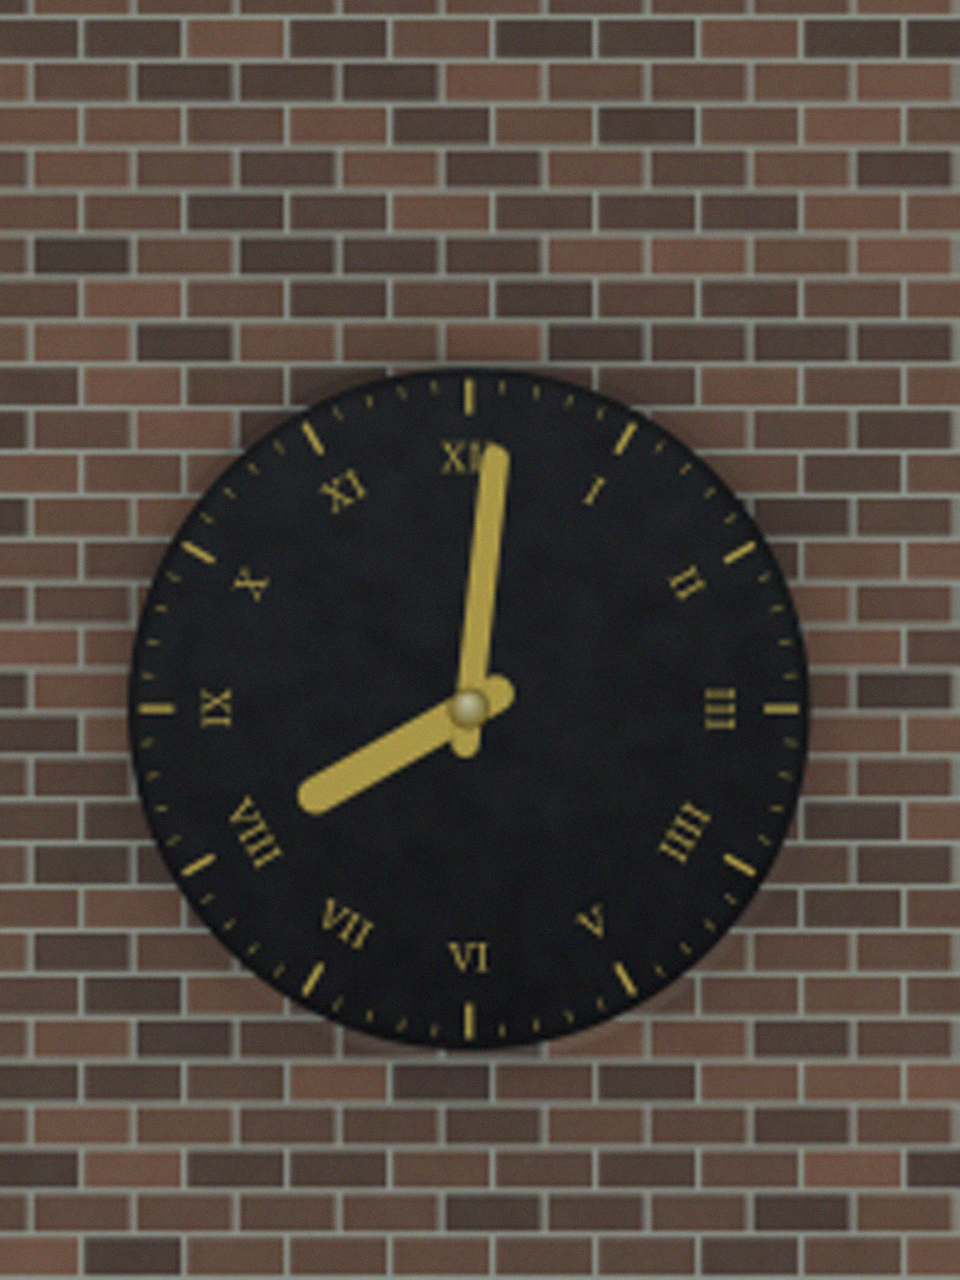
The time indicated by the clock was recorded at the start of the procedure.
8:01
